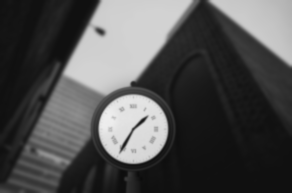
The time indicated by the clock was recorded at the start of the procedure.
1:35
